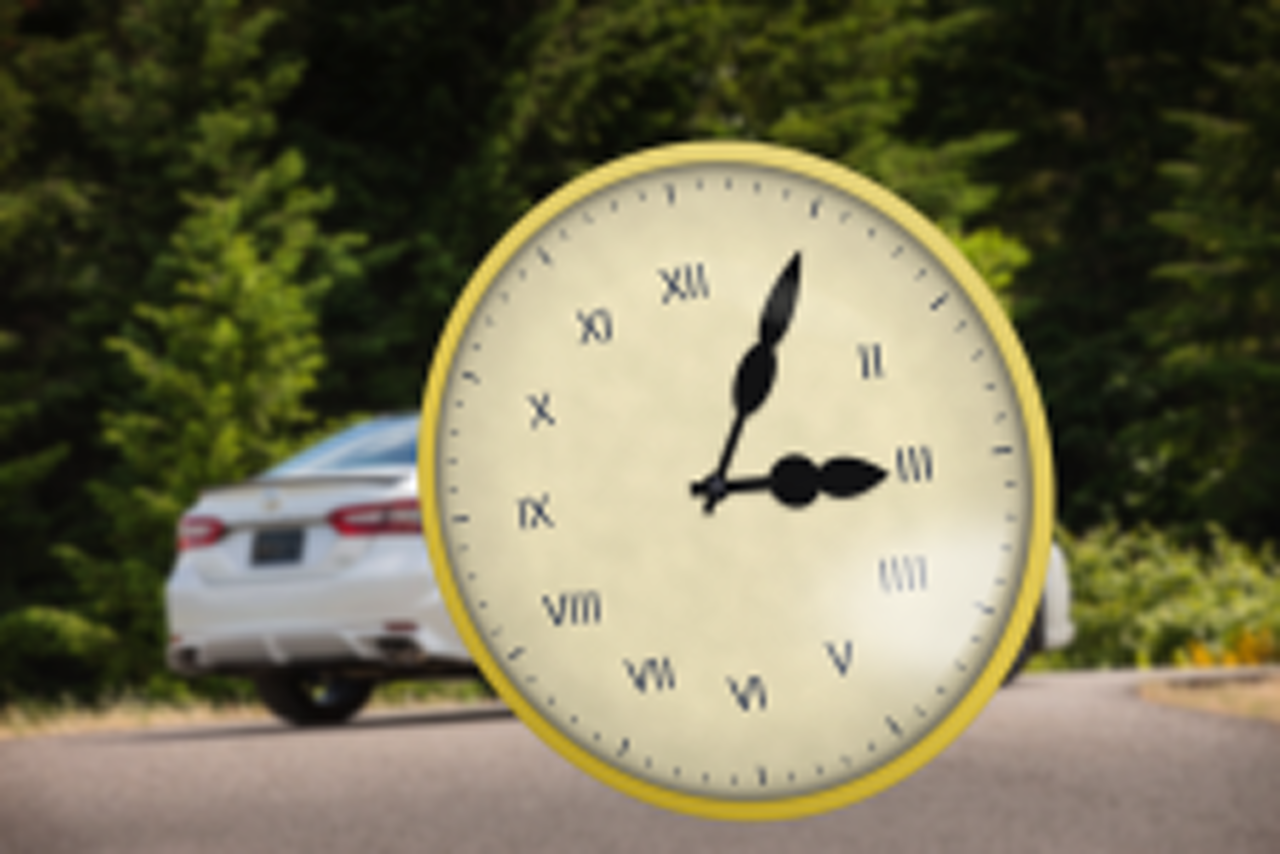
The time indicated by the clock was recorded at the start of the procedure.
3:05
